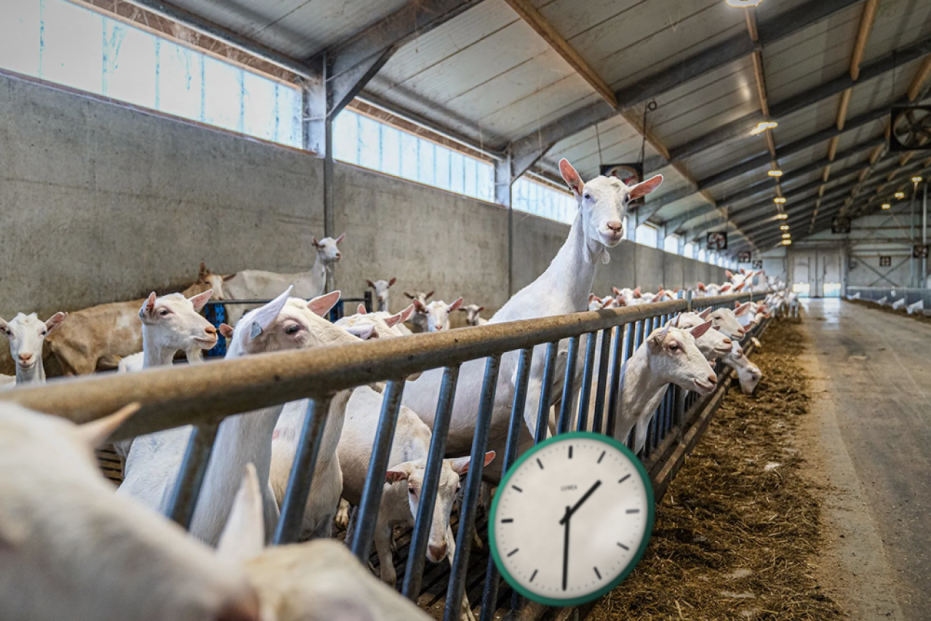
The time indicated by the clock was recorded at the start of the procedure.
1:30
